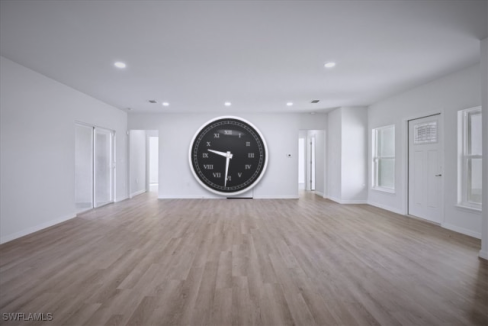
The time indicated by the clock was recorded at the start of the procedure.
9:31
